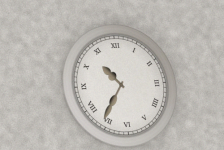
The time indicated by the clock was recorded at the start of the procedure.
10:36
